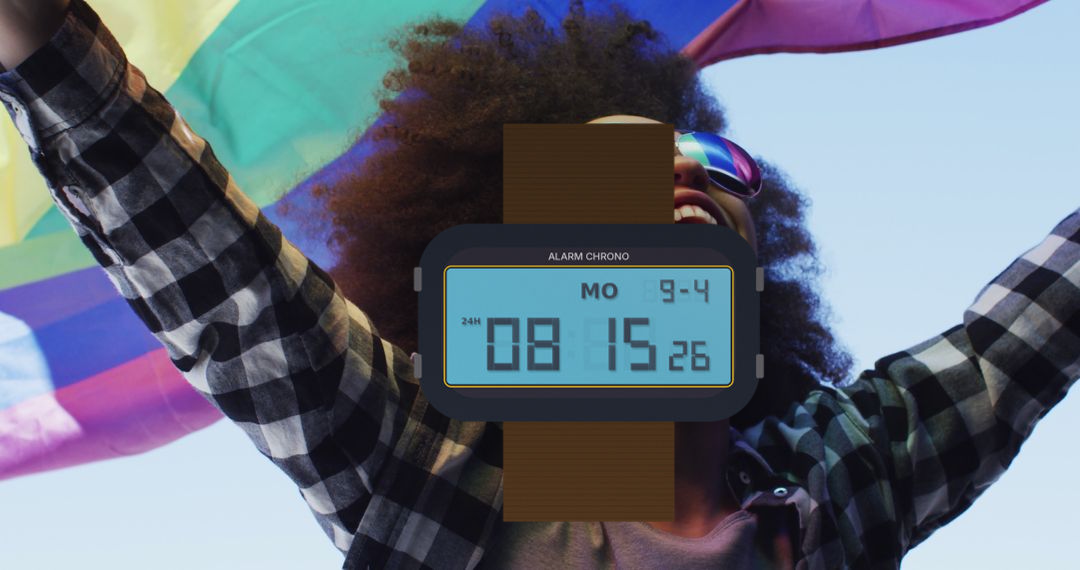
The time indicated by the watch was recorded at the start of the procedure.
8:15:26
